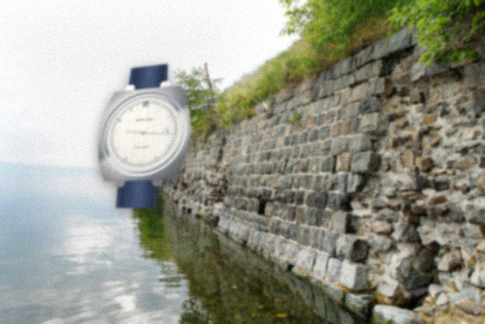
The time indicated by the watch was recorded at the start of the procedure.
9:16
